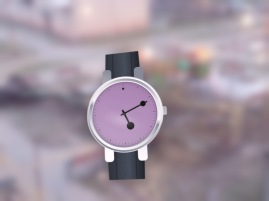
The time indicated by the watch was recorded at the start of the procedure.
5:11
